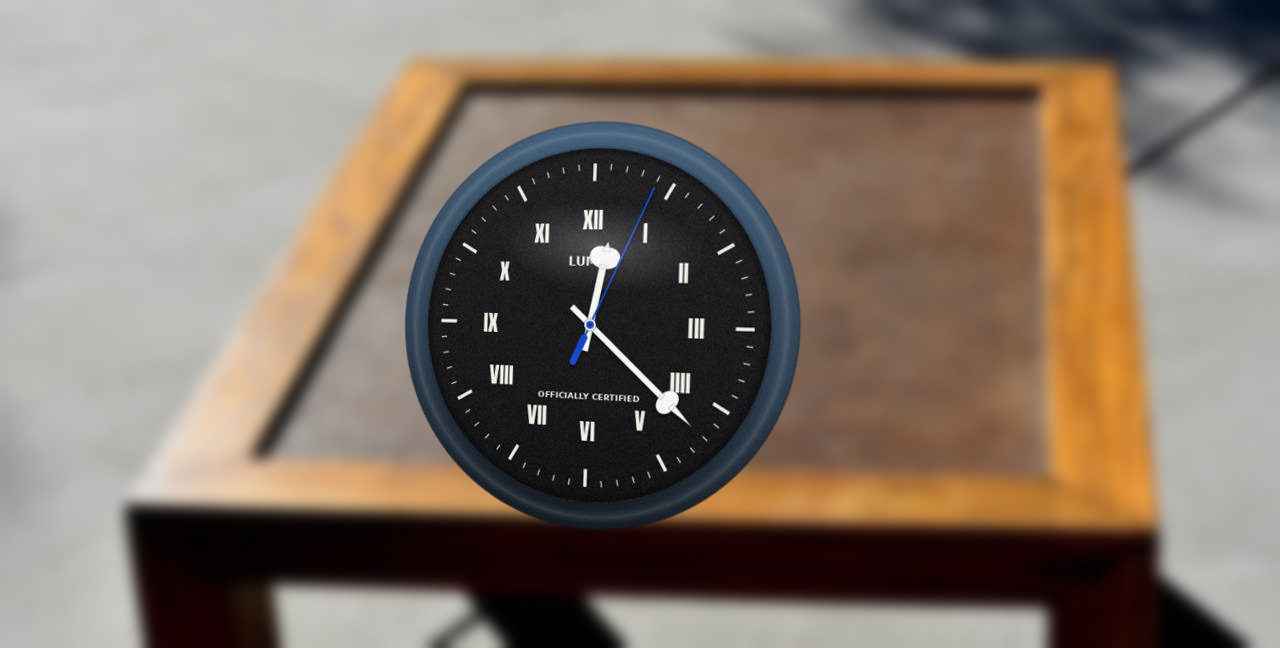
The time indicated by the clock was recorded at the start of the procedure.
12:22:04
